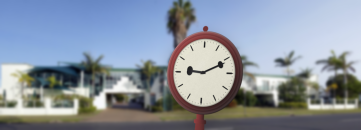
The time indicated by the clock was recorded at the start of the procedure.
9:11
